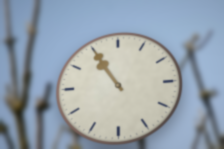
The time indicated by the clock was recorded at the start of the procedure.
10:55
